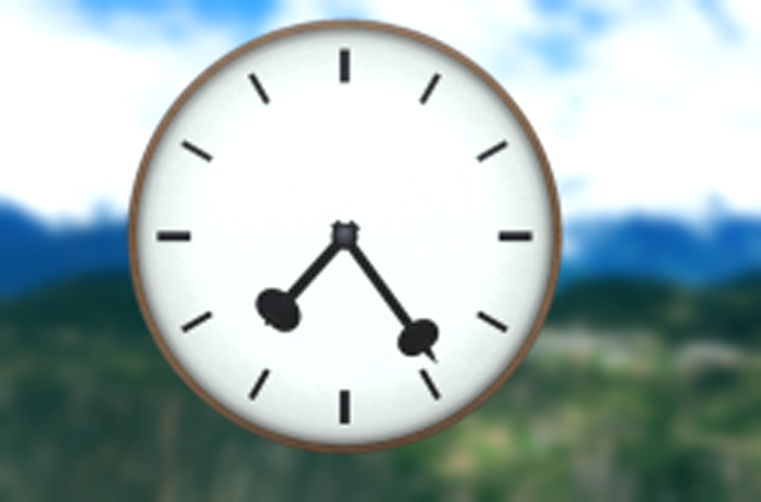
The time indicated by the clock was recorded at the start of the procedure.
7:24
